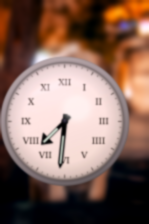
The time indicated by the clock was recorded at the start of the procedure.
7:31
